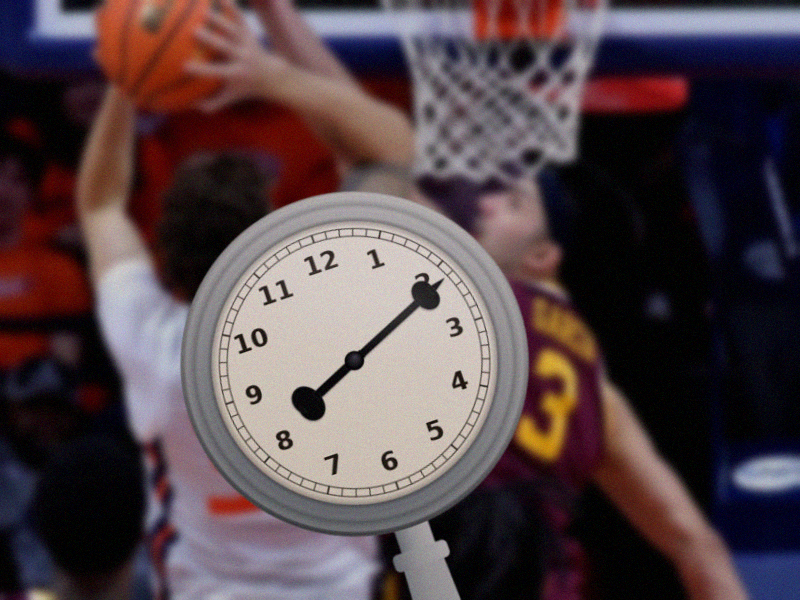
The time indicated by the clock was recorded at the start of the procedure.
8:11
